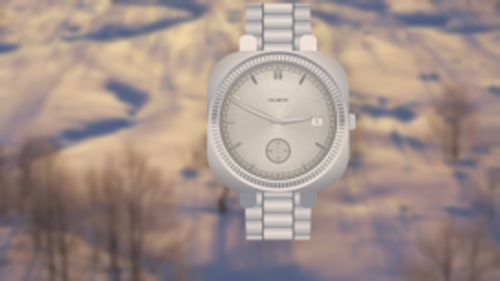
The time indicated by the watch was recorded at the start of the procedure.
2:49
